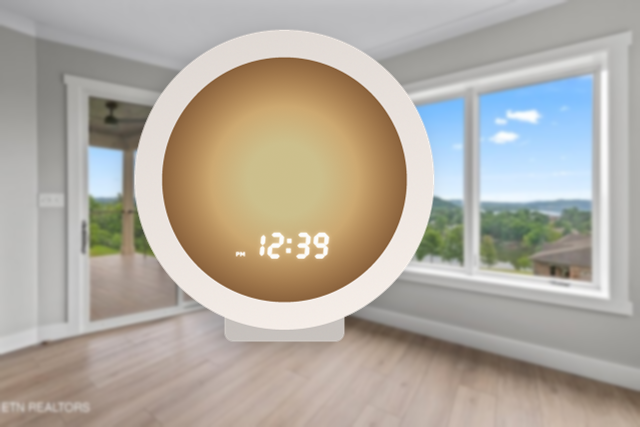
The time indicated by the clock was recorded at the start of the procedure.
12:39
